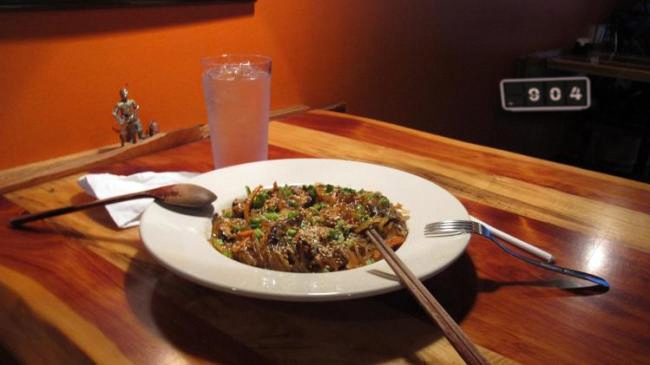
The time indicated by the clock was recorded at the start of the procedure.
9:04
